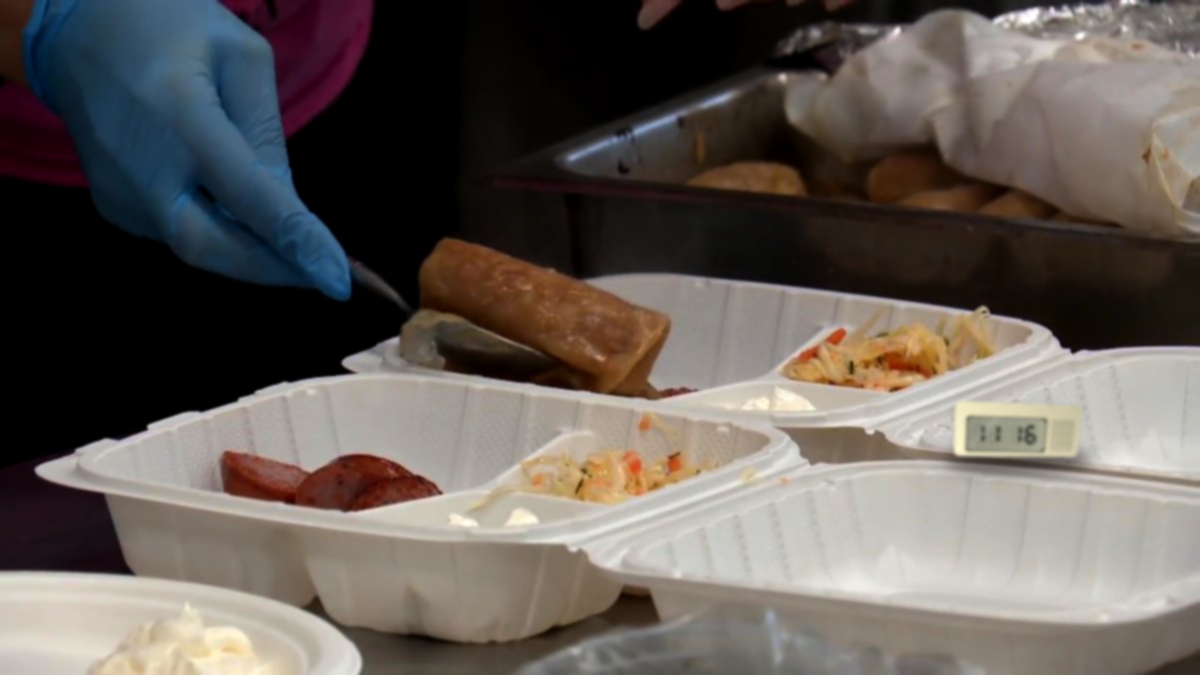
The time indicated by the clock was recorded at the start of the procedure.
11:16
